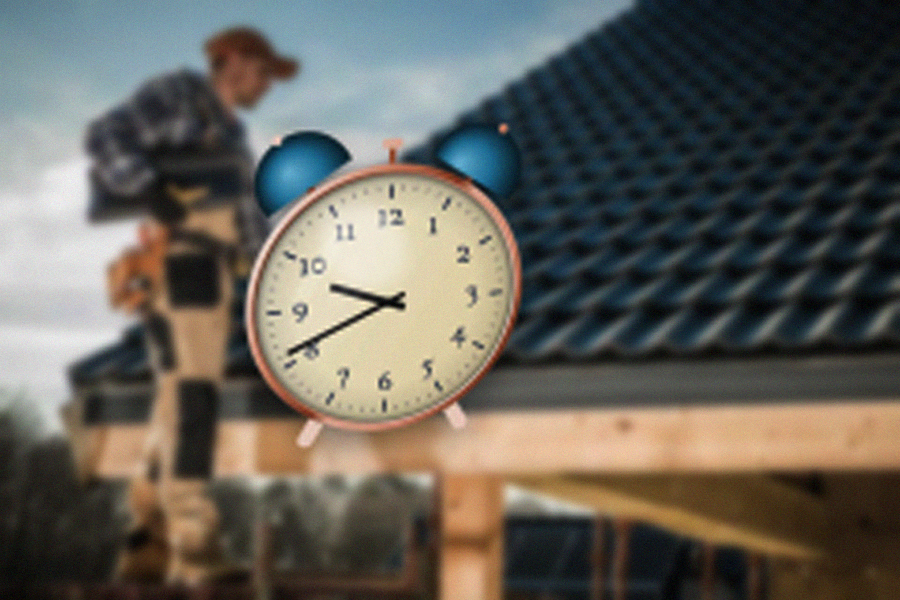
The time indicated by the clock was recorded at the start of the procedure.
9:41
